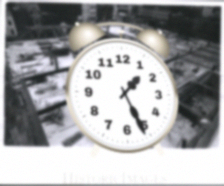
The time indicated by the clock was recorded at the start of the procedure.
1:26
